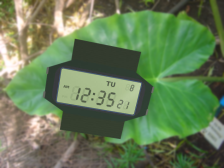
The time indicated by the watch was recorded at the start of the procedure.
12:35:21
